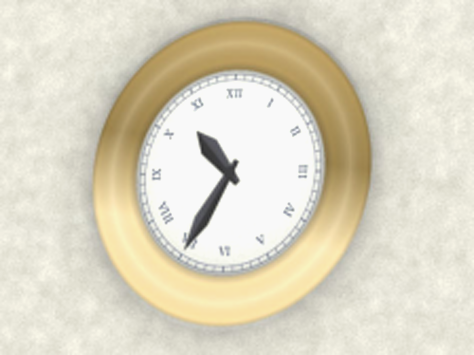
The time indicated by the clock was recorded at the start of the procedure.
10:35
